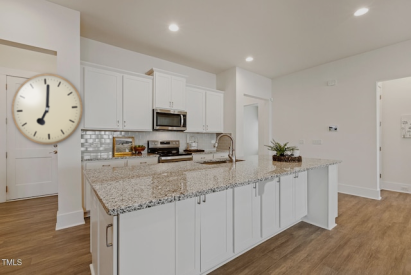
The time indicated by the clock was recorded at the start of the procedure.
7:01
